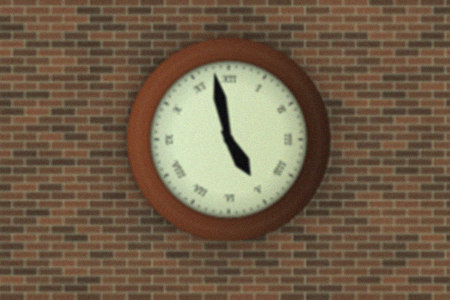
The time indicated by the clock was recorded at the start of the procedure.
4:58
